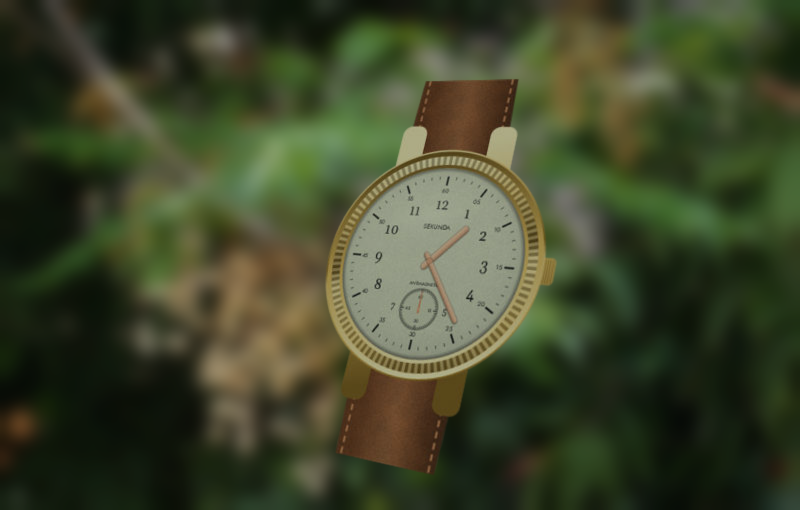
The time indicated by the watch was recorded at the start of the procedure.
1:24
